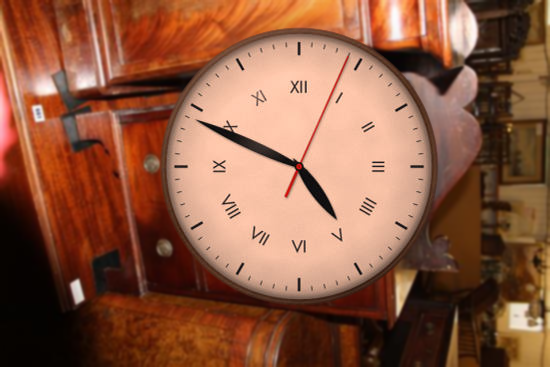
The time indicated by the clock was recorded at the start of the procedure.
4:49:04
